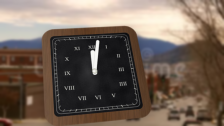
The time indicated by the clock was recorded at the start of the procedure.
12:02
